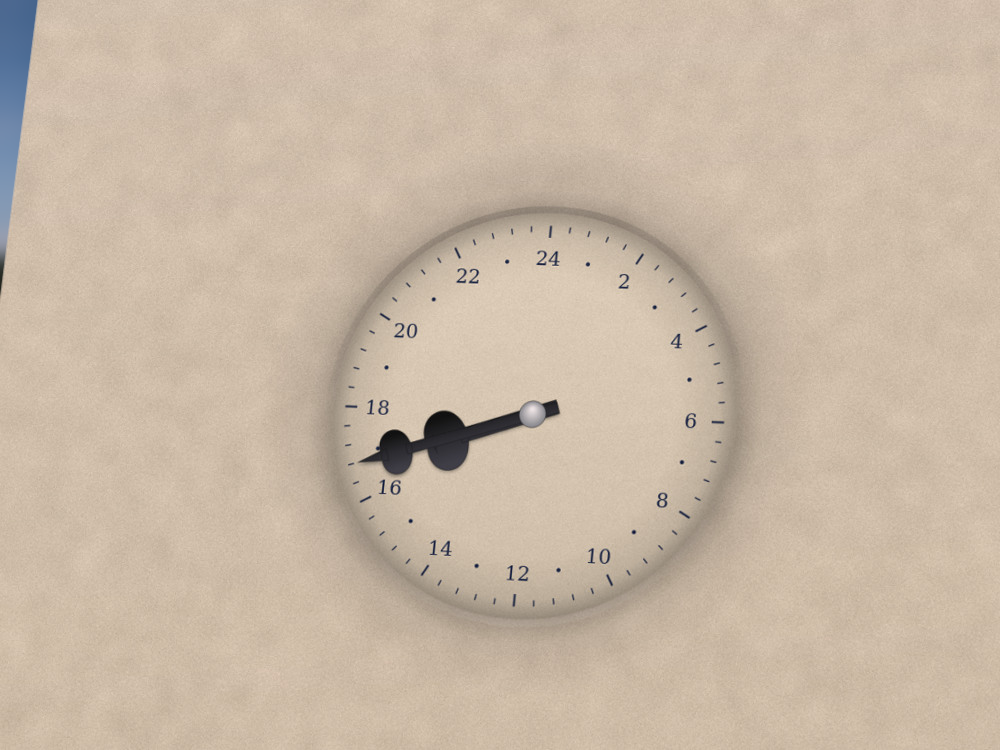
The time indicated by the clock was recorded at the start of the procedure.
16:42
